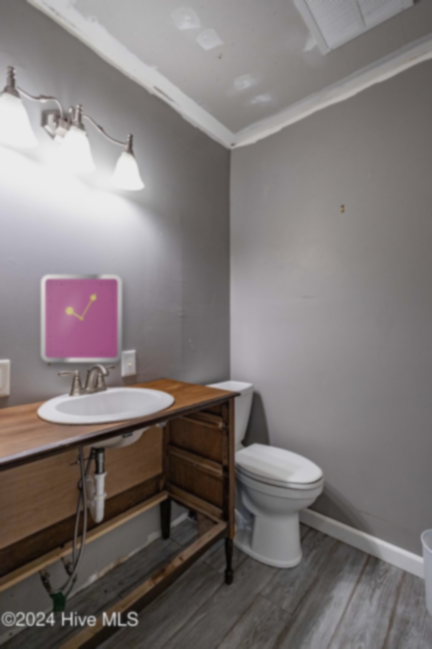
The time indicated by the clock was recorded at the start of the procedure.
10:05
